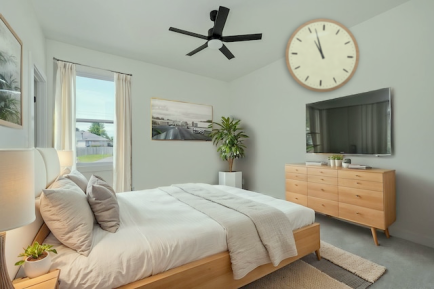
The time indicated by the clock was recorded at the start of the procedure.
10:57
